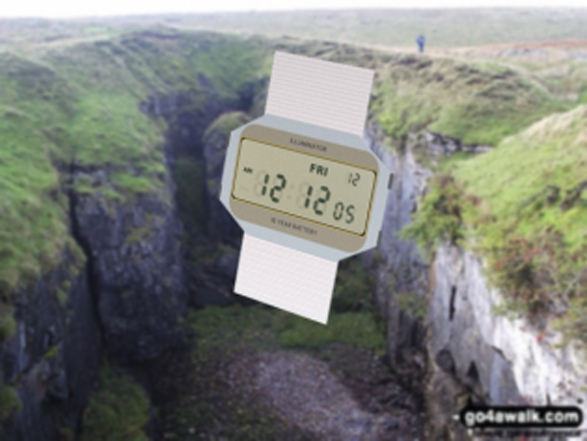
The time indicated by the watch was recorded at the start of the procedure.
12:12:05
